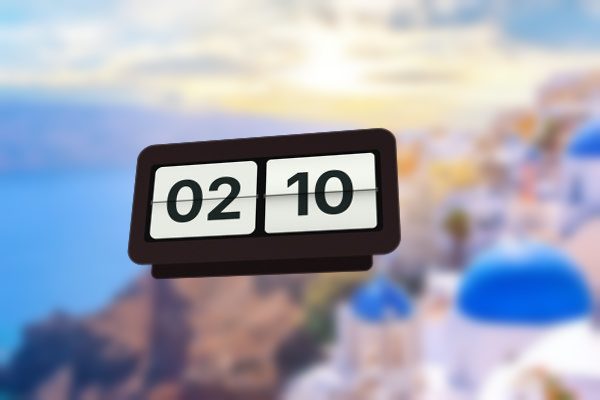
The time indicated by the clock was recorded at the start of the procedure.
2:10
